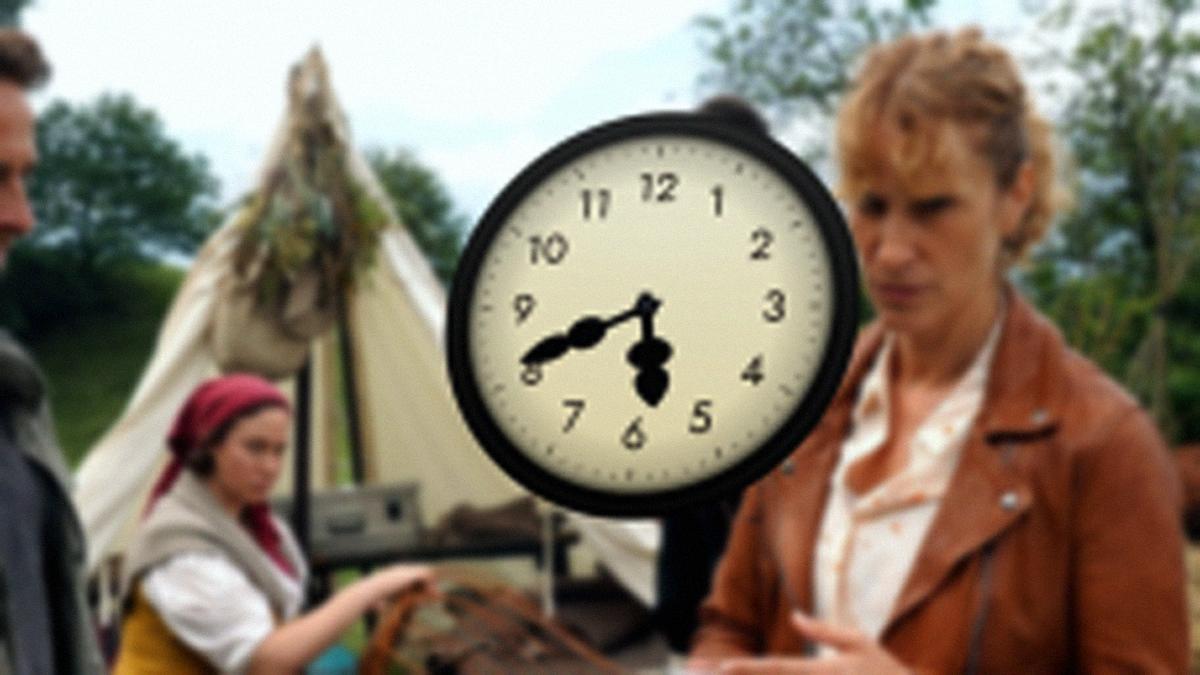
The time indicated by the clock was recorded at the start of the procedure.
5:41
